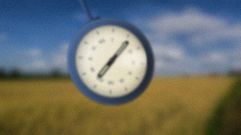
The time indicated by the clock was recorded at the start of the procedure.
8:11
